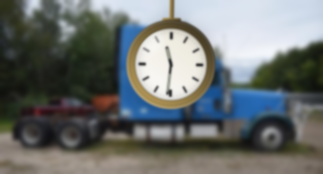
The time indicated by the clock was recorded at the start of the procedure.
11:31
